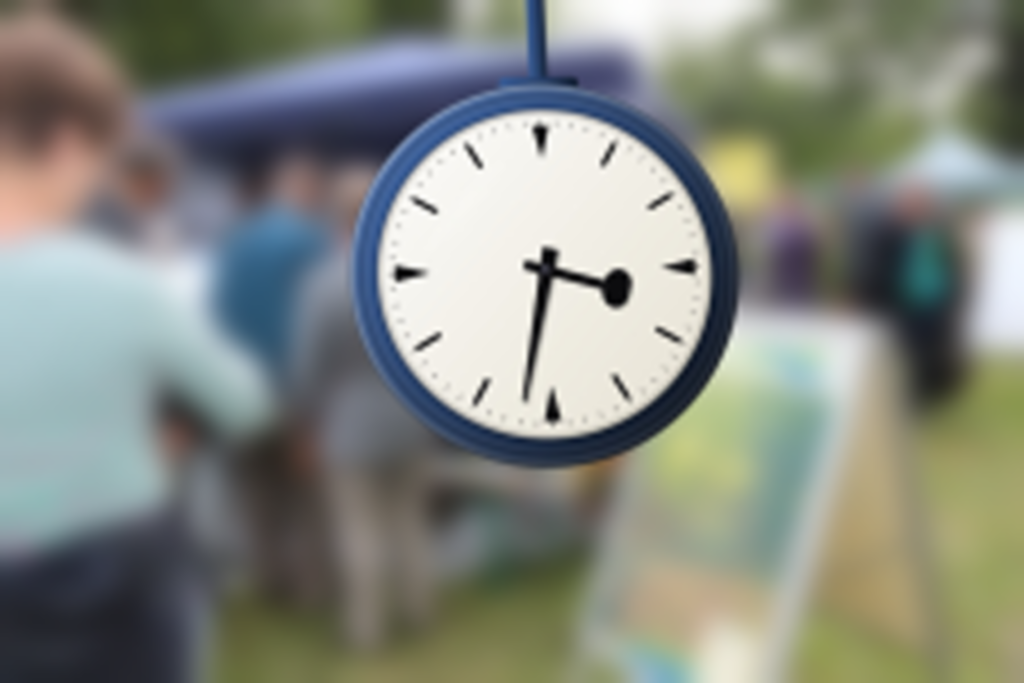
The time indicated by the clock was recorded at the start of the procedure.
3:32
